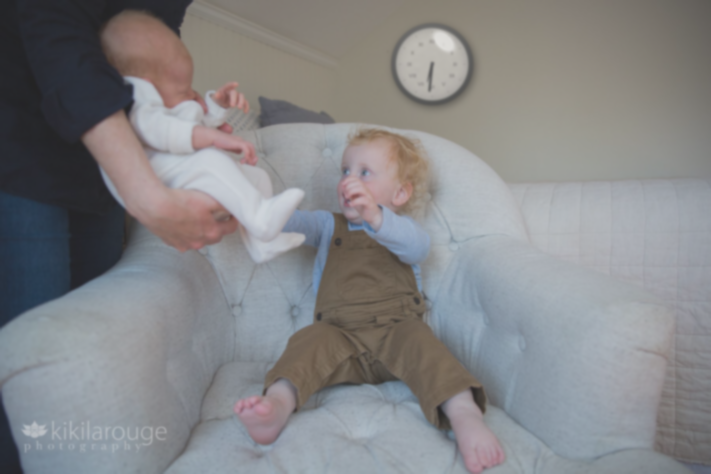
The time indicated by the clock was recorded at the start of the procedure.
6:31
